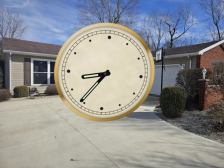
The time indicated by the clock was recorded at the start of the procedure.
8:36
